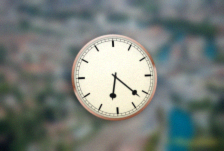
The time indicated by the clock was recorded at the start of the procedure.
6:22
